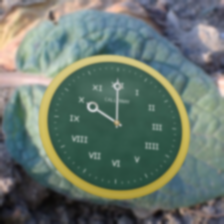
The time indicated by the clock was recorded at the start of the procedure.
10:00
